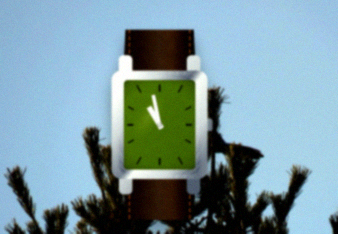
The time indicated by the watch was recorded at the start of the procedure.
10:58
